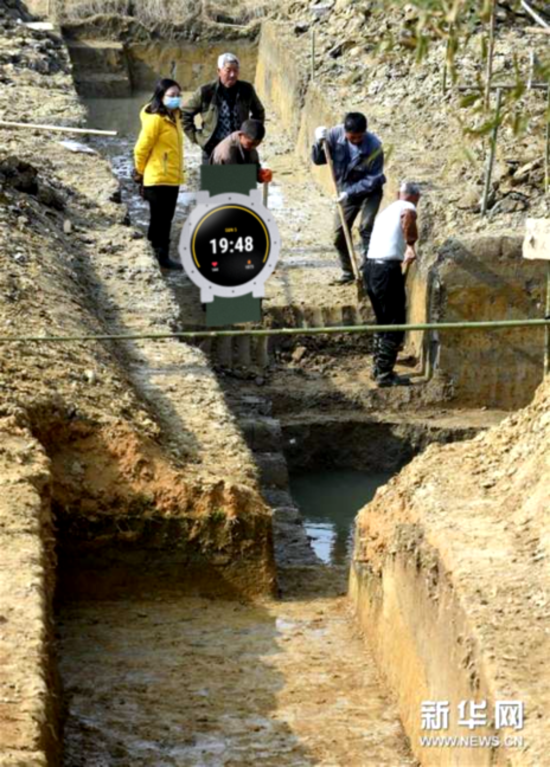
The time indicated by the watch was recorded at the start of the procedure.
19:48
